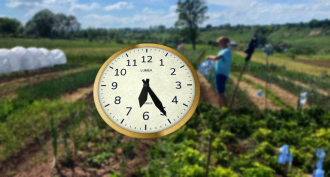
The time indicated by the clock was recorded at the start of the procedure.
6:25
